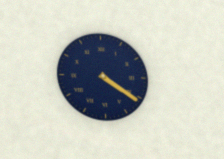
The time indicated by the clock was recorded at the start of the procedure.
4:21
